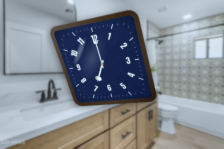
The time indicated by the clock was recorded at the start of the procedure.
7:00
